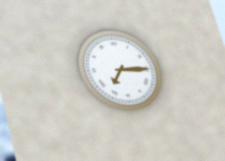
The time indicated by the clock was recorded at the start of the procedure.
7:15
